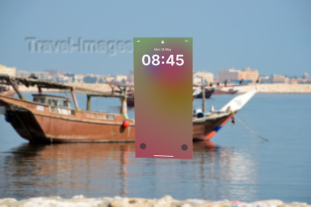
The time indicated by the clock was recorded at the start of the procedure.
8:45
